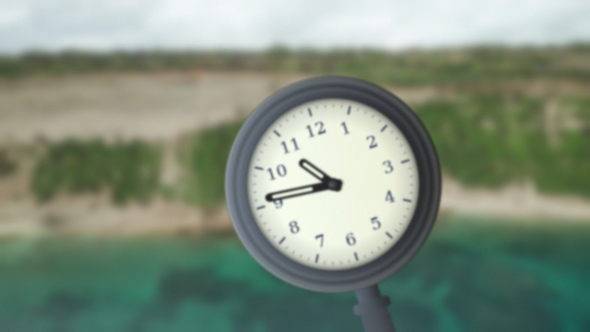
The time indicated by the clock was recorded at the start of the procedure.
10:46
